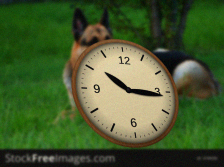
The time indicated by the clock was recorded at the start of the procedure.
10:16
